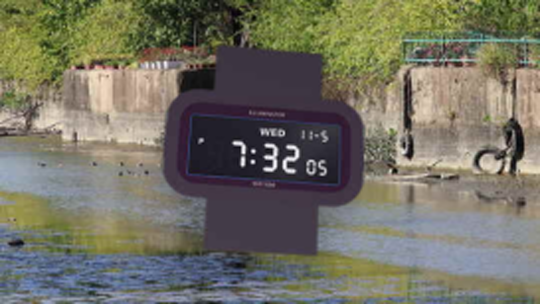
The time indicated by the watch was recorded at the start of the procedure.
7:32:05
